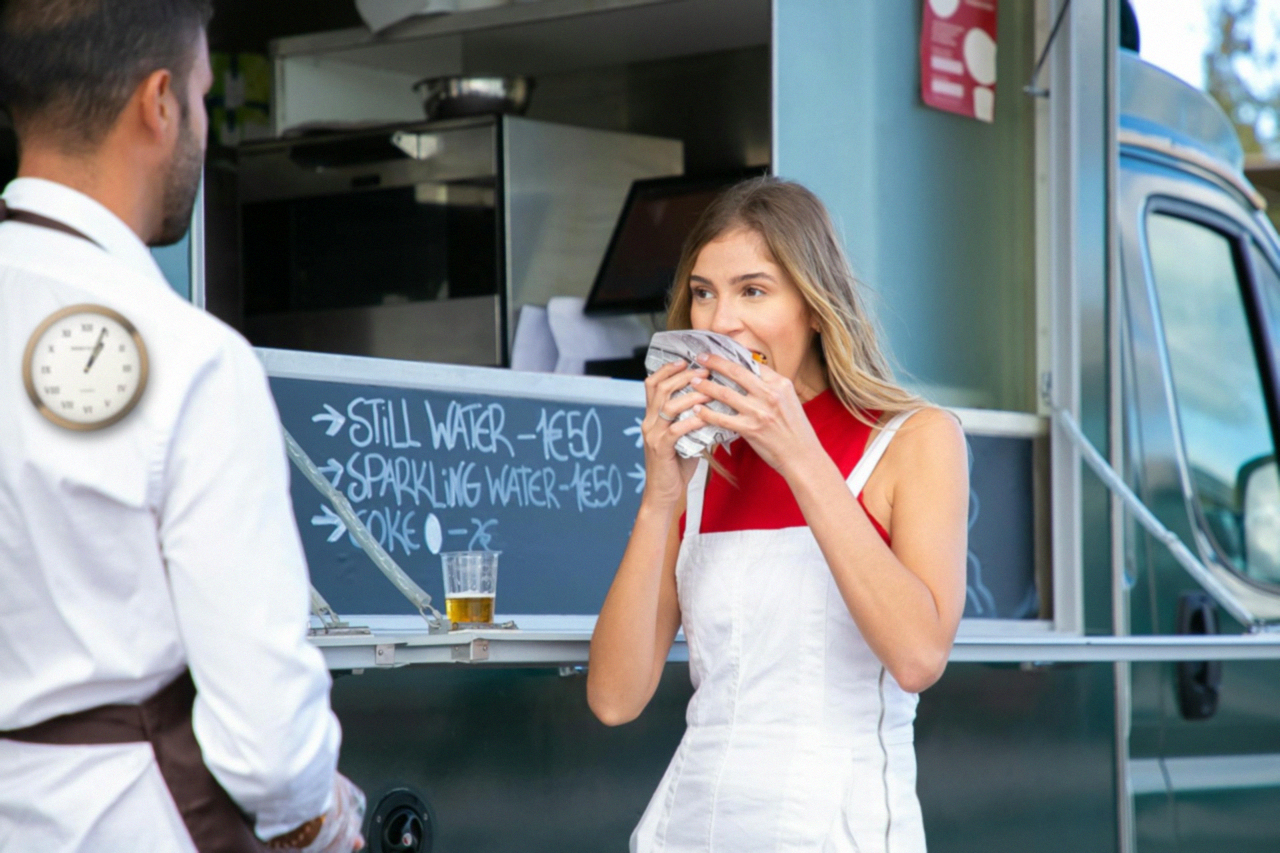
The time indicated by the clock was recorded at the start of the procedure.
1:04
